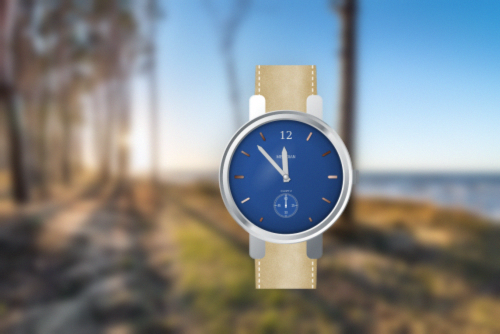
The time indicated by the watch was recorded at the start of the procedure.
11:53
